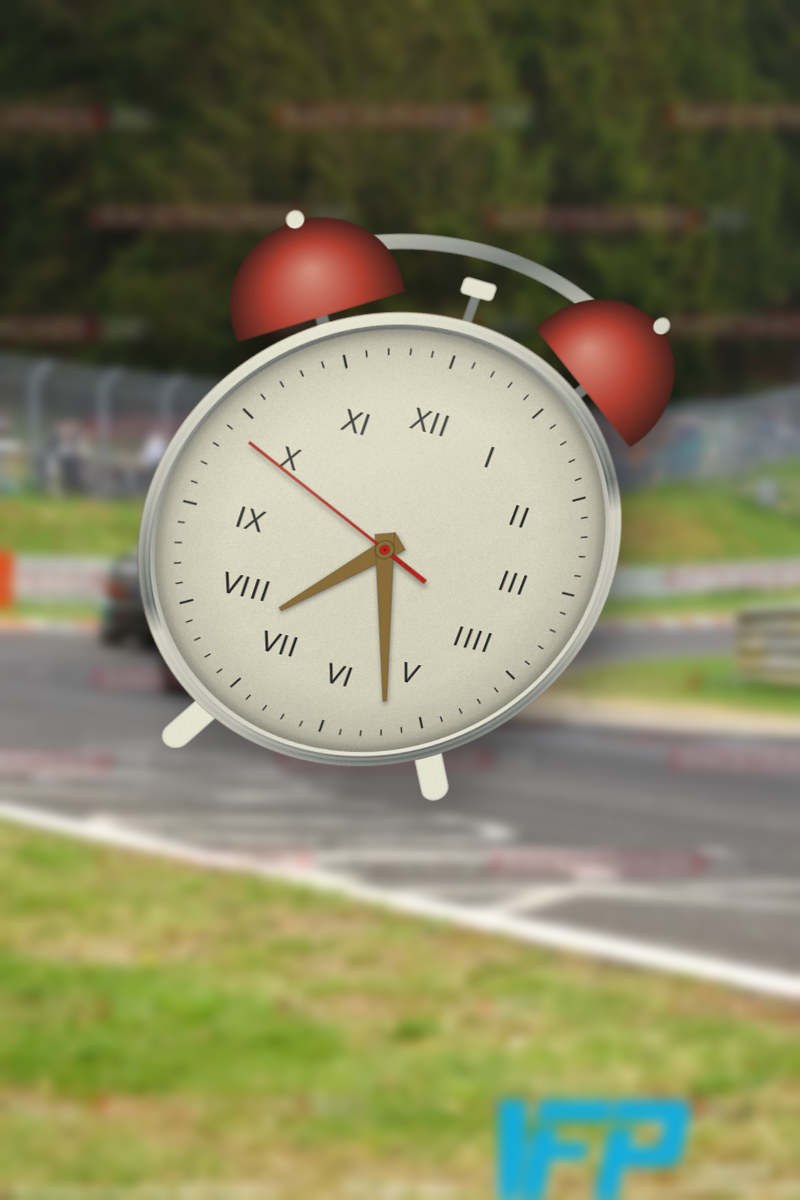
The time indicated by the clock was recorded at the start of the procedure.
7:26:49
